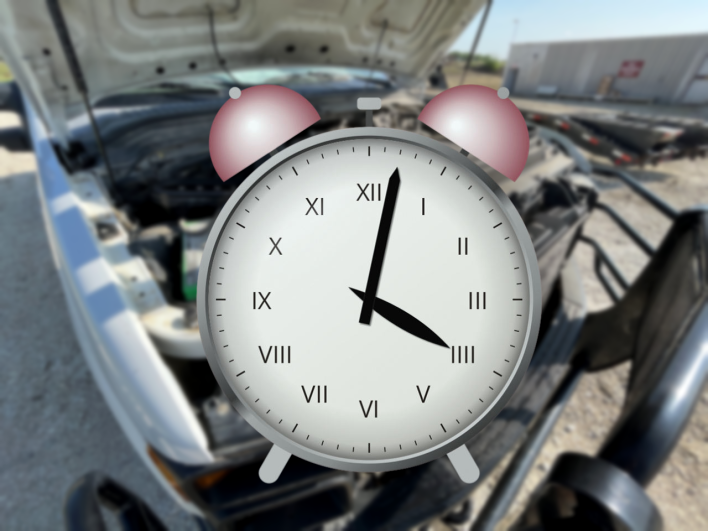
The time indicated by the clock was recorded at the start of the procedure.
4:02
